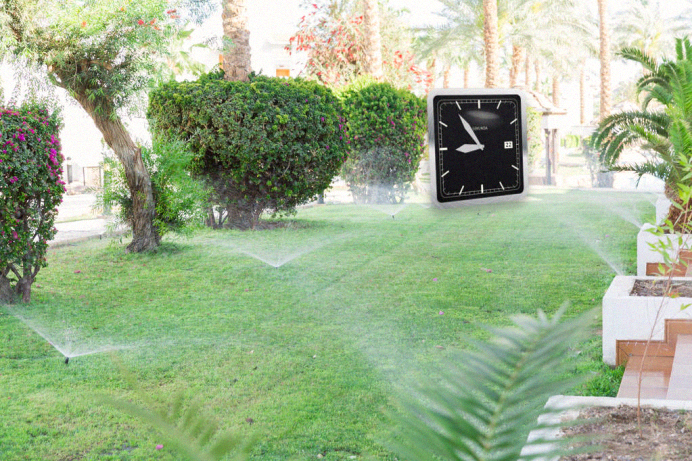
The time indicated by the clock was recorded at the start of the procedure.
8:54
